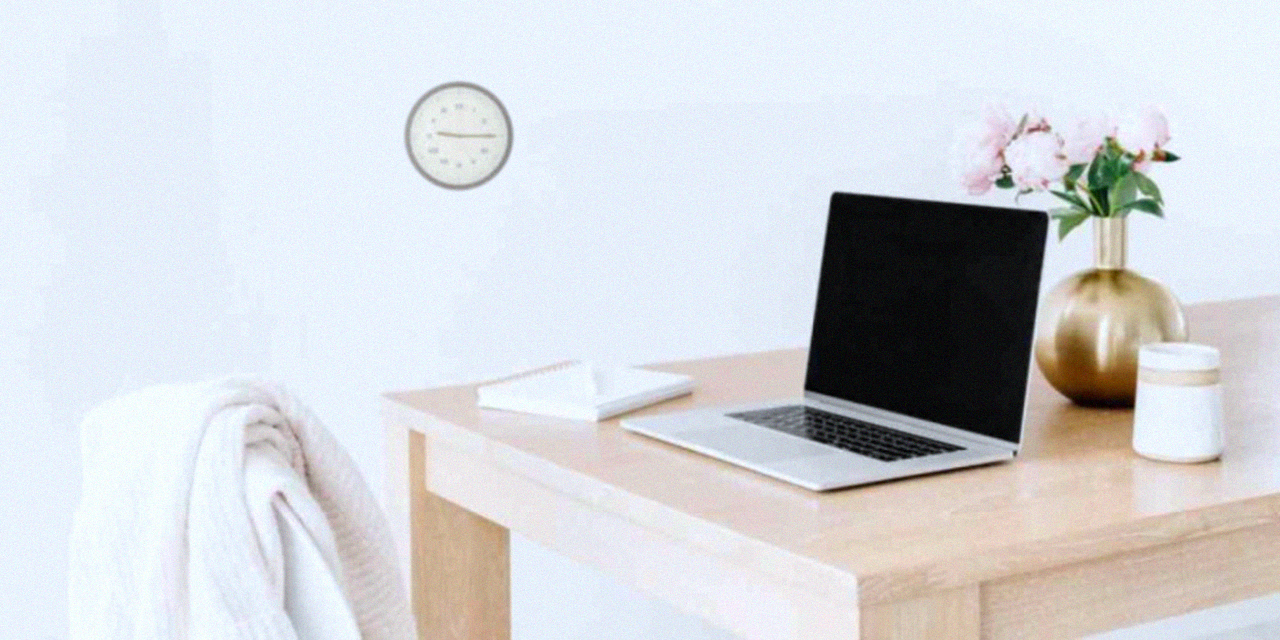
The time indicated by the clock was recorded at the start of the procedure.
9:15
